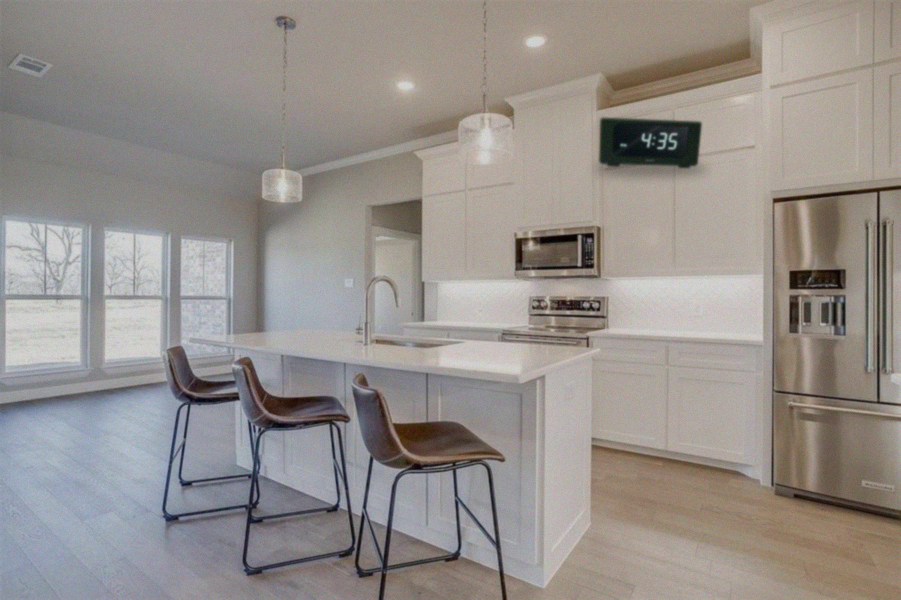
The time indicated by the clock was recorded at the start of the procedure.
4:35
